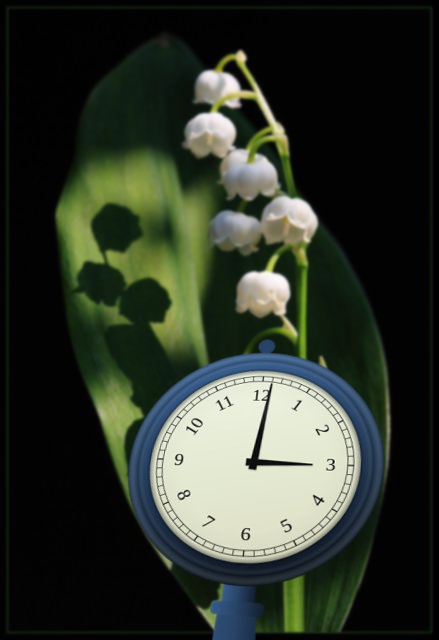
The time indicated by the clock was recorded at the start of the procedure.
3:01
